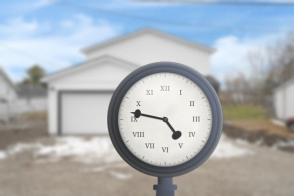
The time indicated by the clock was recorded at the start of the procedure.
4:47
